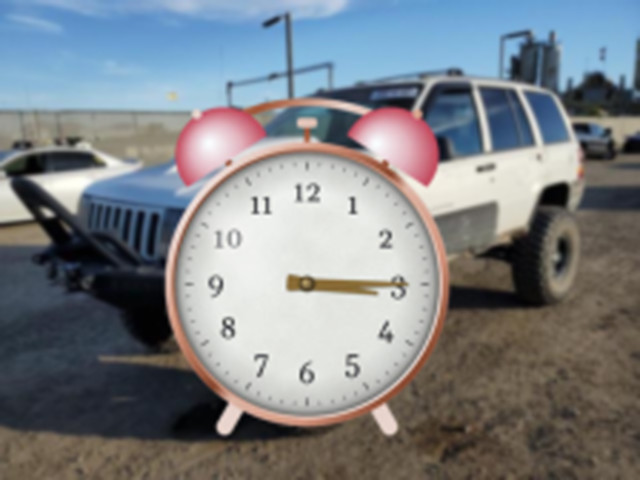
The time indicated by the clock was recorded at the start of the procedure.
3:15
